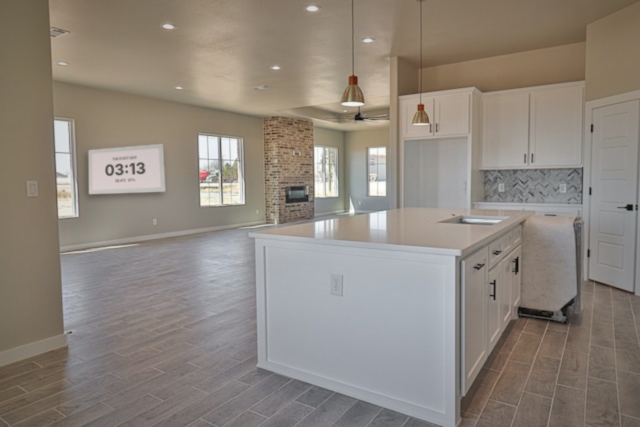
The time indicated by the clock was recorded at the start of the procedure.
3:13
